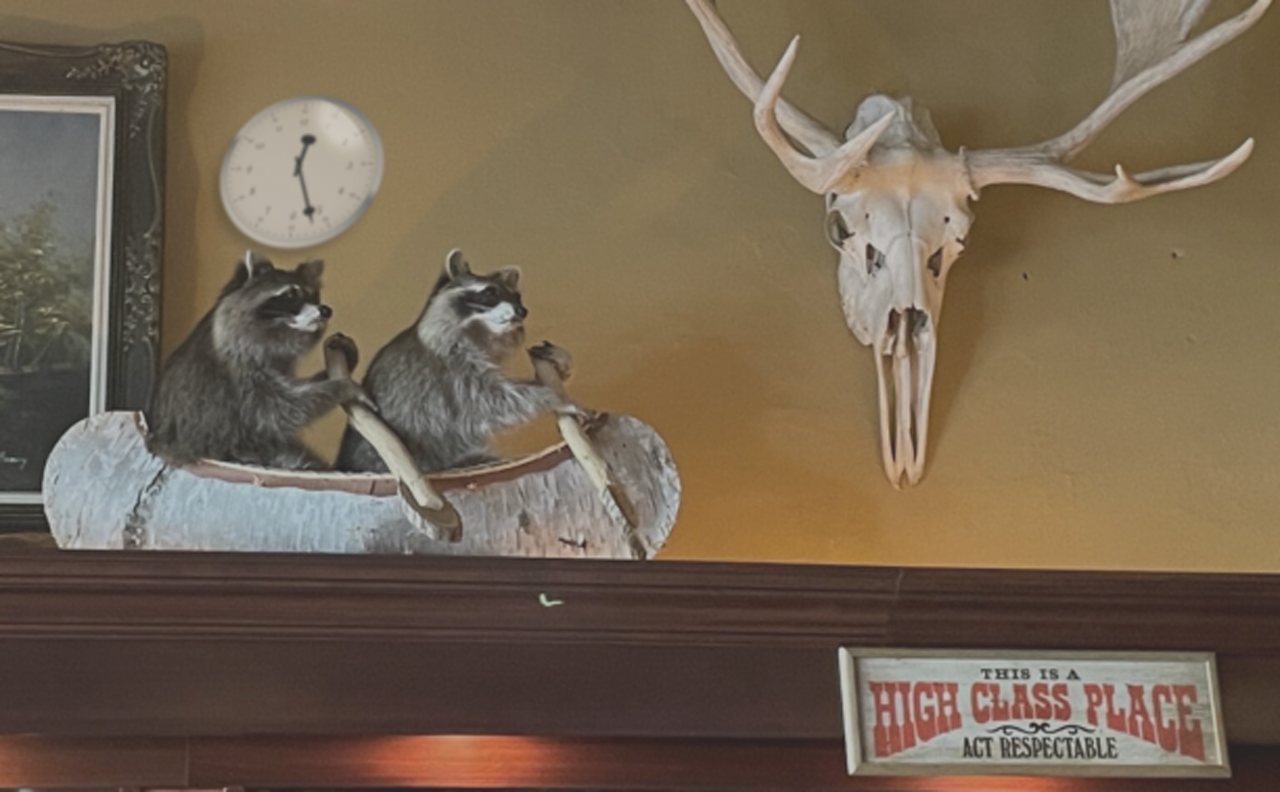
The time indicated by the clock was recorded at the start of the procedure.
12:27
